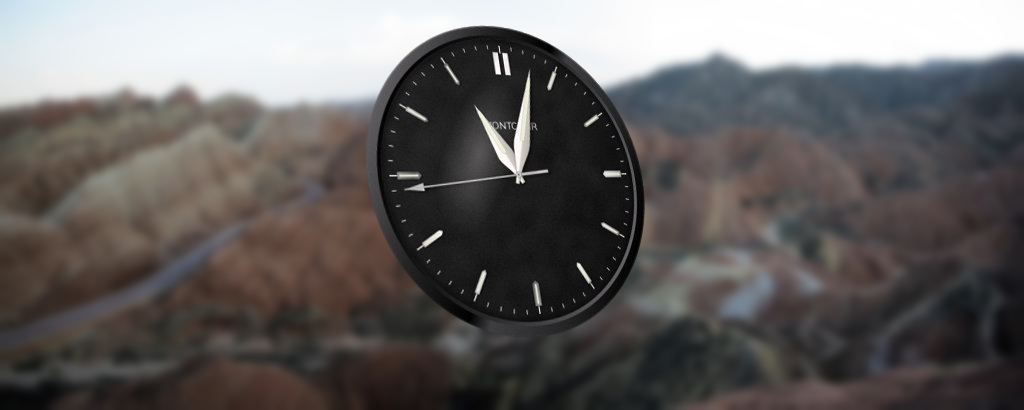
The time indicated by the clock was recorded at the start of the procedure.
11:02:44
